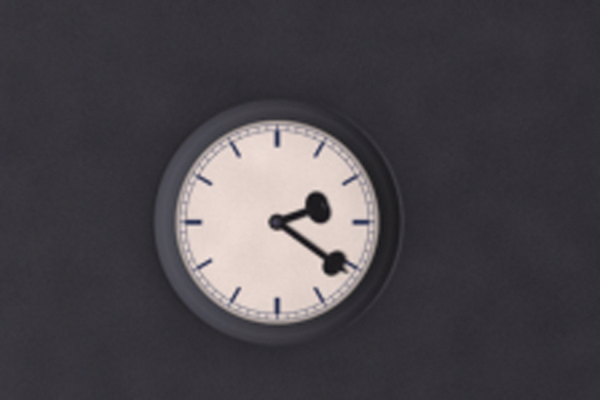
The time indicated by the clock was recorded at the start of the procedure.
2:21
